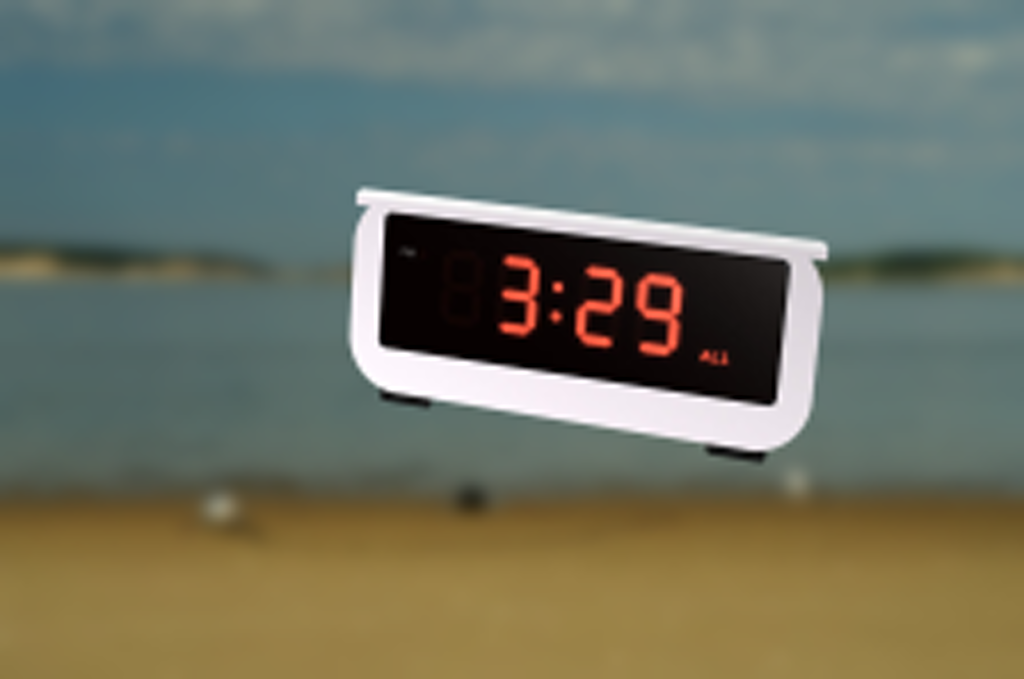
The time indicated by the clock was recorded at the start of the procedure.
3:29
